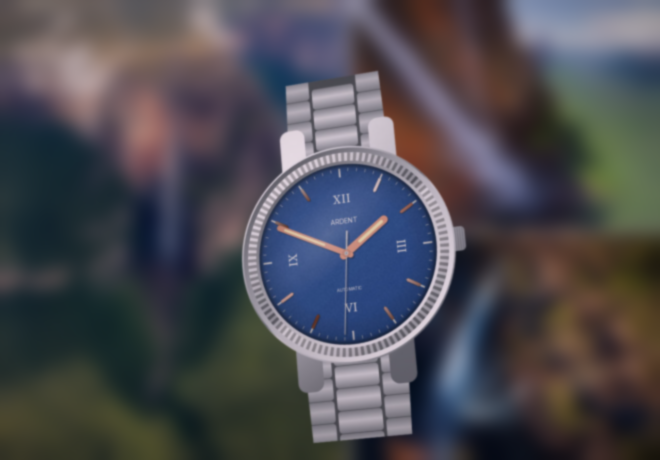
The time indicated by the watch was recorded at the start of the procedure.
1:49:31
